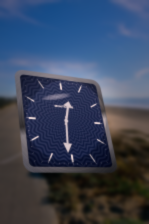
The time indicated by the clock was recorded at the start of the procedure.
12:31
